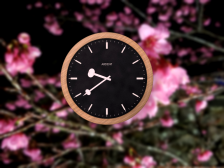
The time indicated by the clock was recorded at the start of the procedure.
9:39
